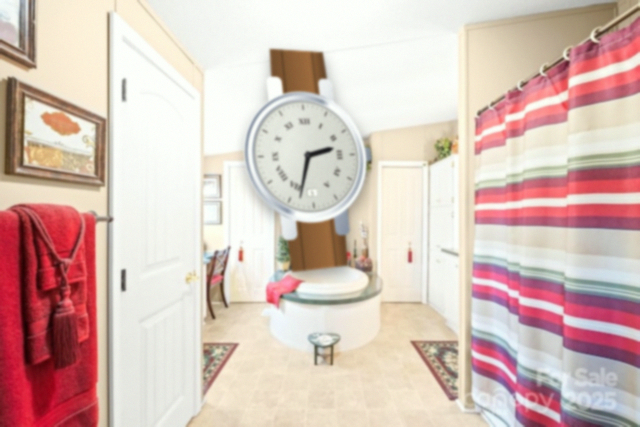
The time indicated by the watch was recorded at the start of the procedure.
2:33
